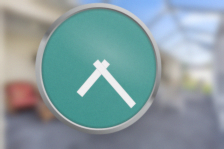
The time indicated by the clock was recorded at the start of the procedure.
7:23
